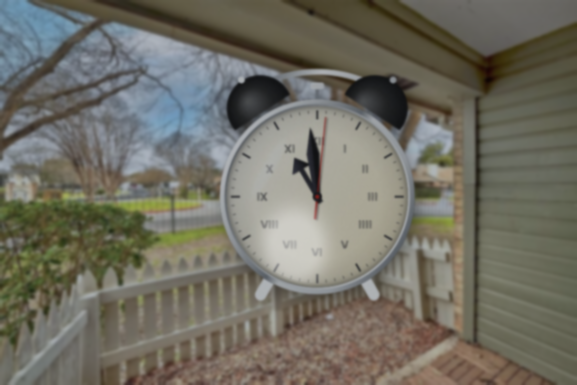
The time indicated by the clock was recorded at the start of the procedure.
10:59:01
